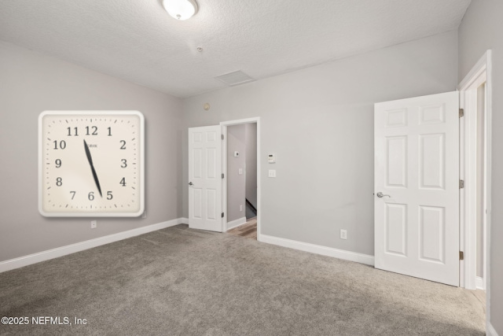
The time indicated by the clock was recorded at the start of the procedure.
11:27
